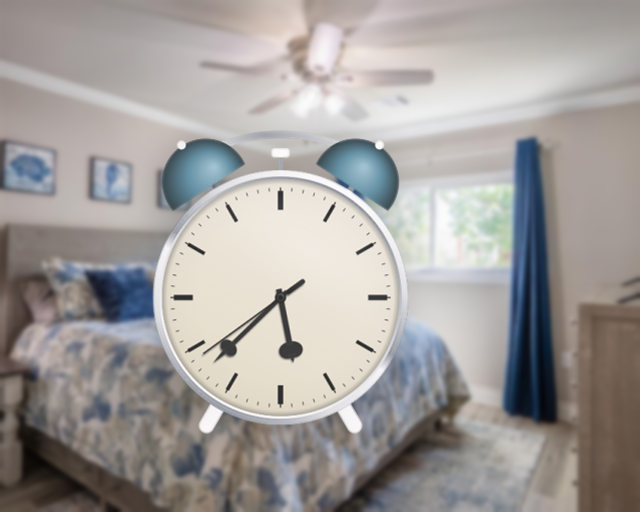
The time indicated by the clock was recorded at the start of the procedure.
5:37:39
